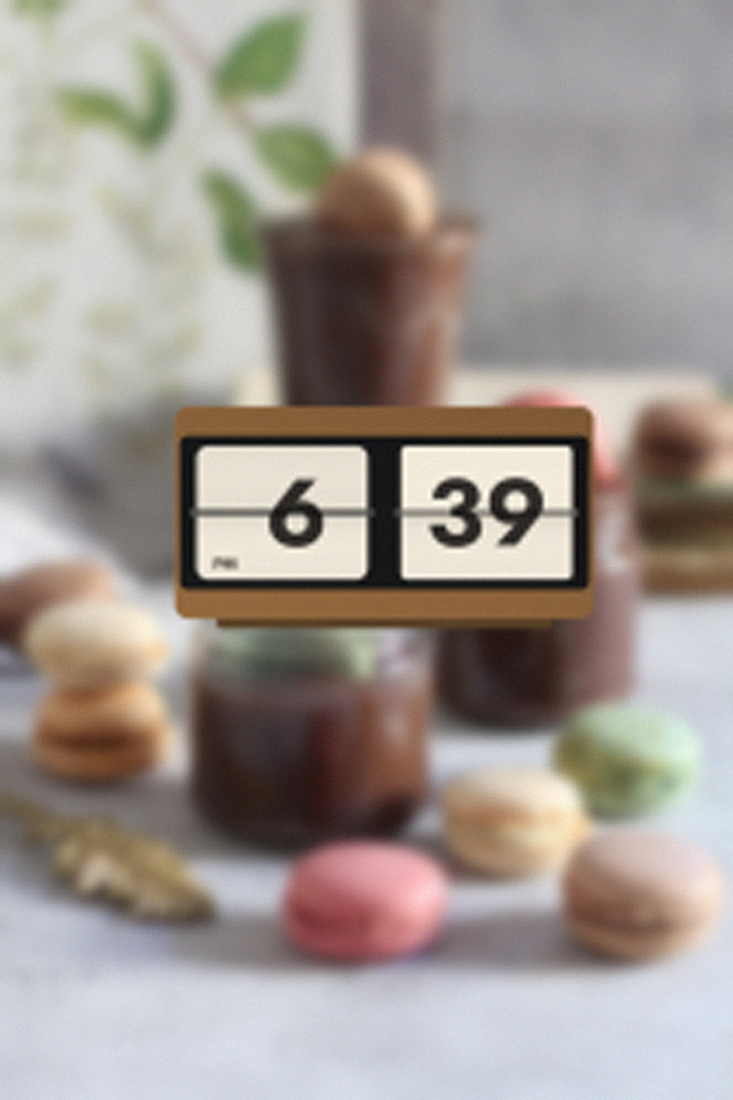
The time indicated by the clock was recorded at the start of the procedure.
6:39
